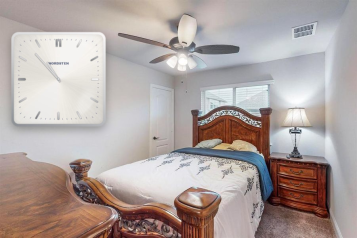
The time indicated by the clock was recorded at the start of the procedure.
10:53
